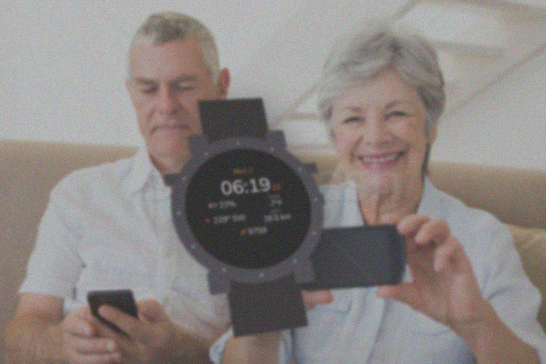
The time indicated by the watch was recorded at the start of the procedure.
6:19
